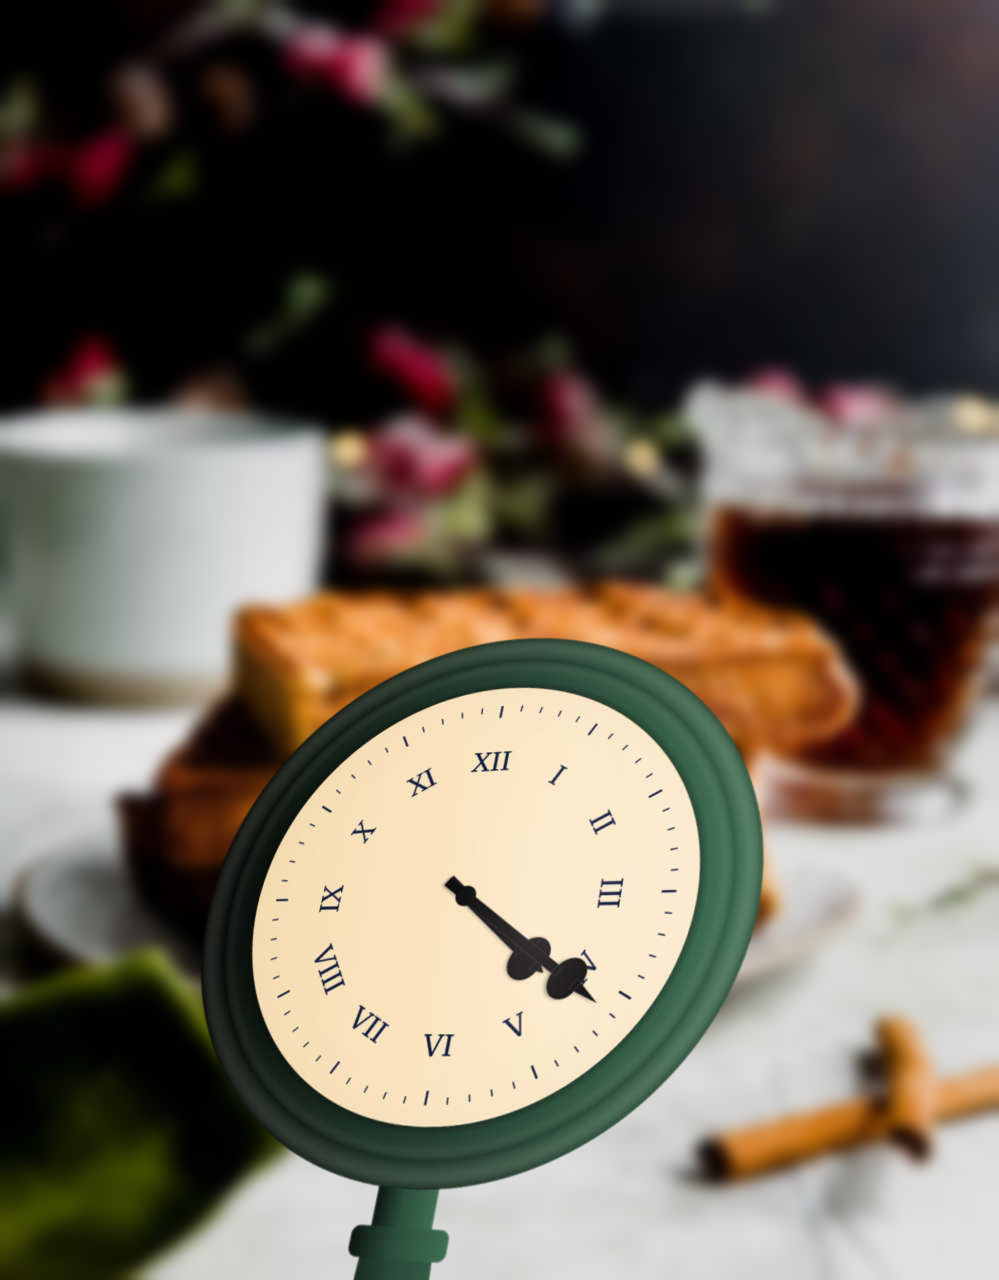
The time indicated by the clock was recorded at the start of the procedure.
4:21
